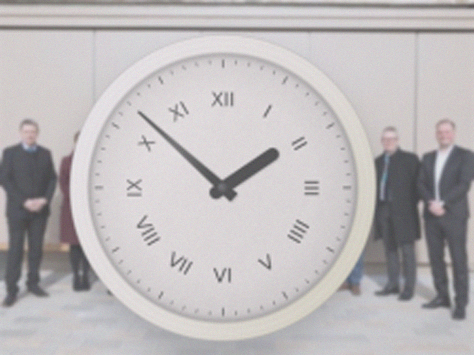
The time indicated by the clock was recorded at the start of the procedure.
1:52
